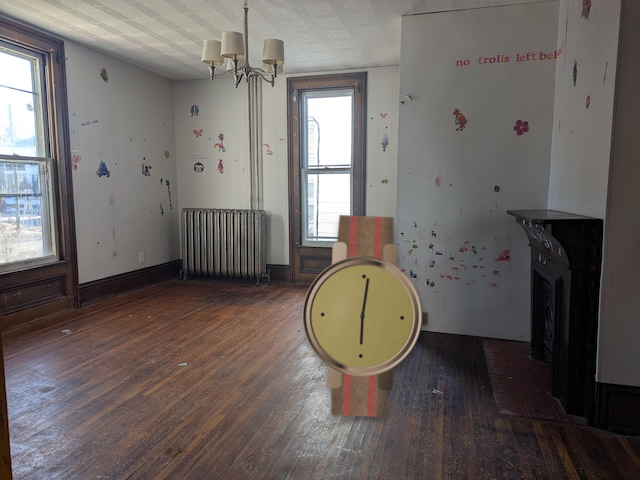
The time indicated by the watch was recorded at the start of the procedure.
6:01
